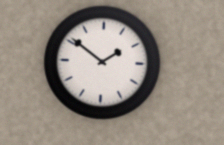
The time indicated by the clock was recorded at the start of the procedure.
1:51
